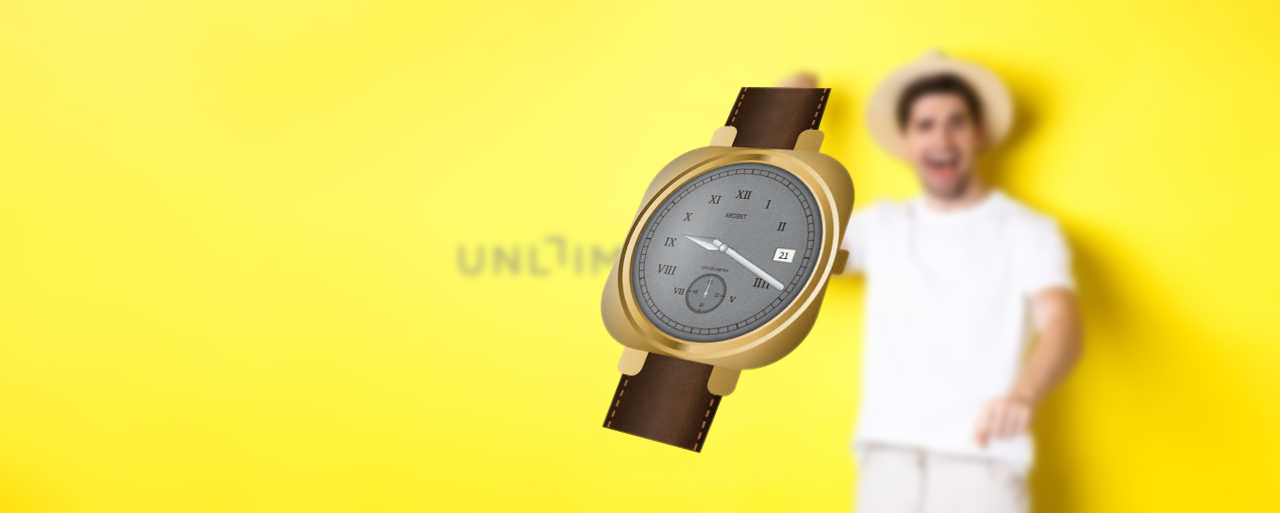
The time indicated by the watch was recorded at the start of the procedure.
9:19
